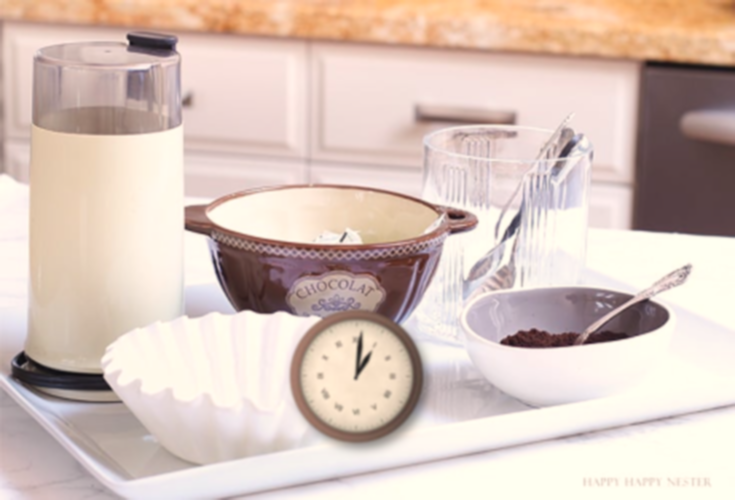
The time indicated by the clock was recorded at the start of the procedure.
1:01
